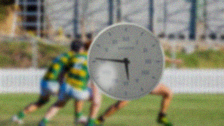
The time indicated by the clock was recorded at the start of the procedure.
5:46
